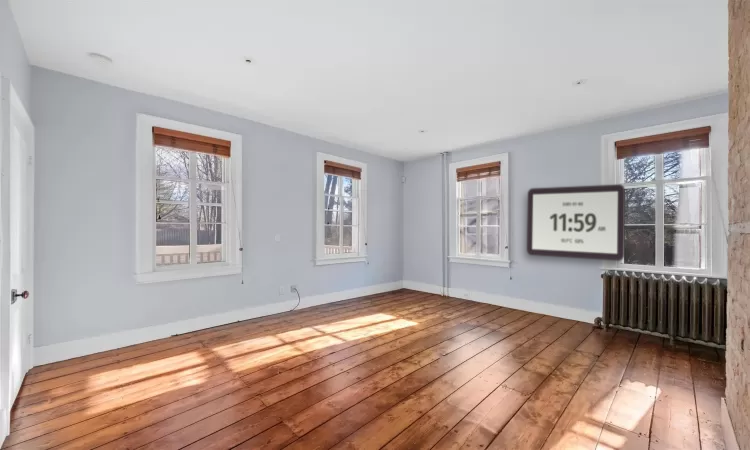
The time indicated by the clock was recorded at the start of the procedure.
11:59
